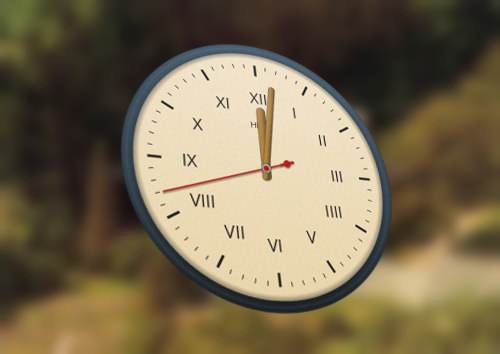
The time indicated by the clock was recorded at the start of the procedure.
12:01:42
